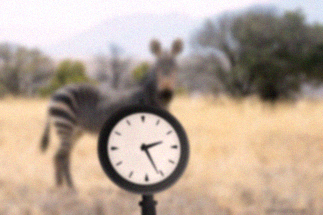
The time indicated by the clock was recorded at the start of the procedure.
2:26
